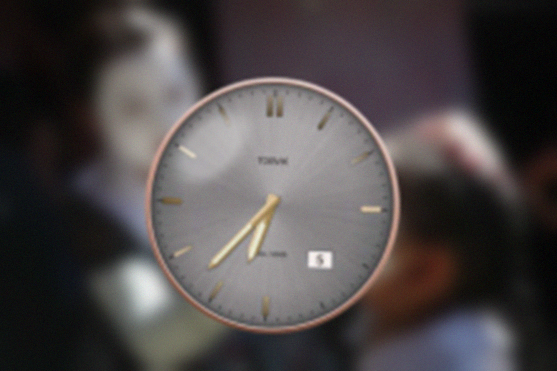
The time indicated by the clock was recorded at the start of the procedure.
6:37
